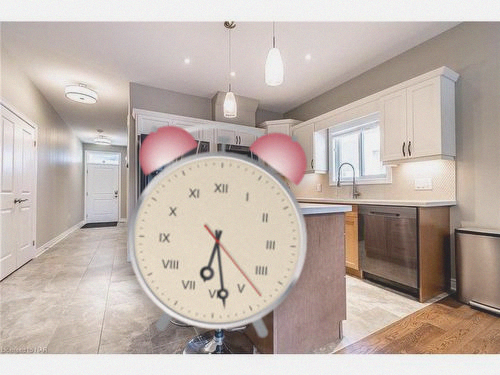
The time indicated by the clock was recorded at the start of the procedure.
6:28:23
